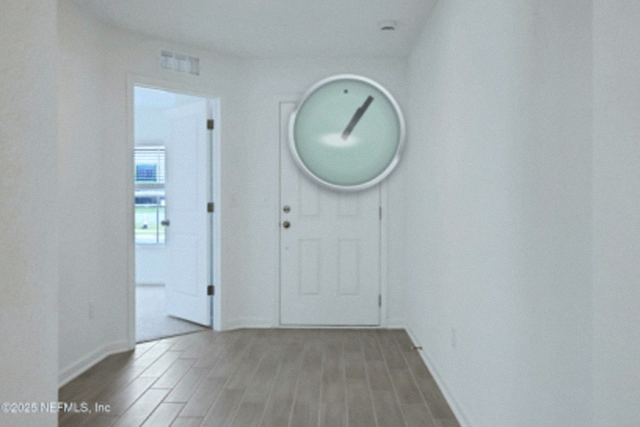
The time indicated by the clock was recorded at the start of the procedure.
1:06
